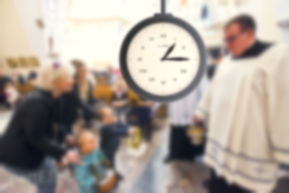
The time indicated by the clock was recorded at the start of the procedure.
1:15
